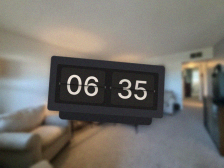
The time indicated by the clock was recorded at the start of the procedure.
6:35
